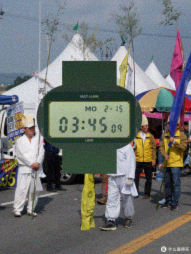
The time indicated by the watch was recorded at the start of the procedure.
3:45
